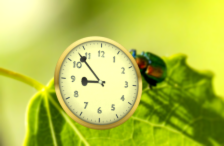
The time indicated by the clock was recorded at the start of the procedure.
8:53
